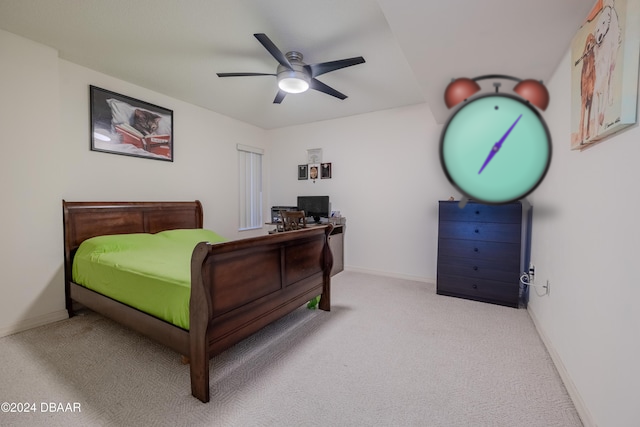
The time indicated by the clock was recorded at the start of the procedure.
7:06
